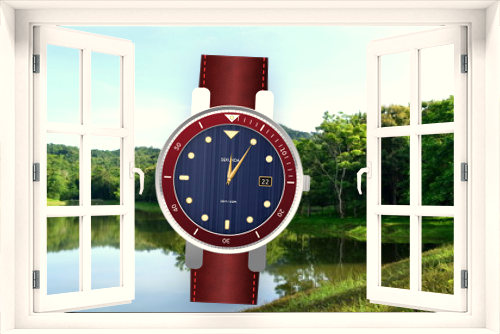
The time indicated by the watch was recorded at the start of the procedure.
12:05
